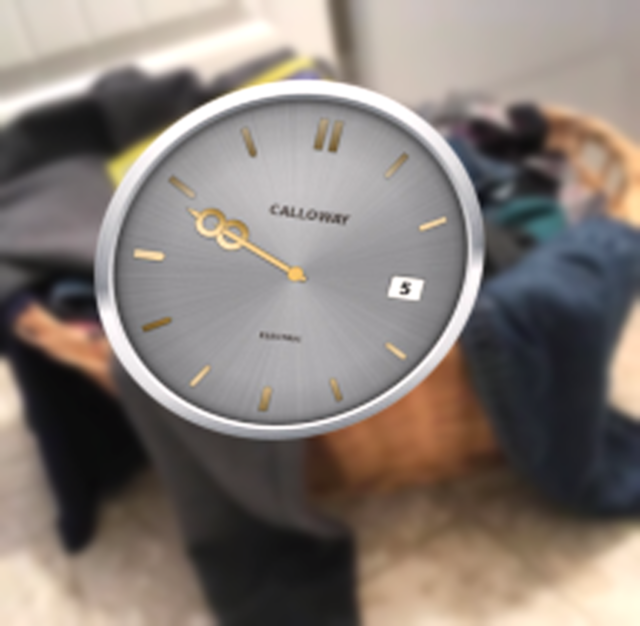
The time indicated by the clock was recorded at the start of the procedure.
9:49
